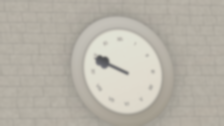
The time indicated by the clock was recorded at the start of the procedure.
9:49
